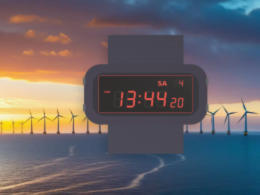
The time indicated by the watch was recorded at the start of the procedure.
13:44:20
